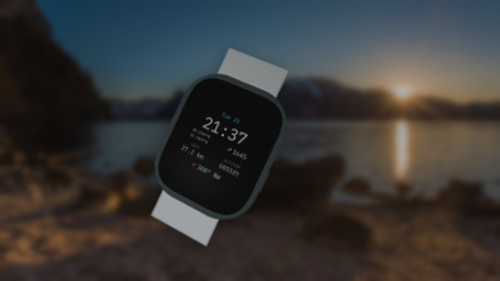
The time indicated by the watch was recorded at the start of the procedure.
21:37
